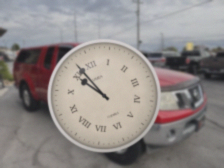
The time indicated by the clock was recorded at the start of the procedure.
10:57
